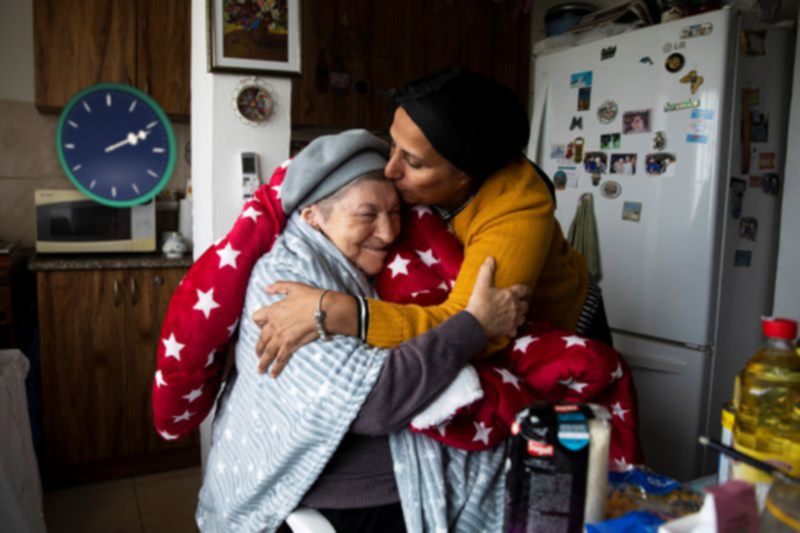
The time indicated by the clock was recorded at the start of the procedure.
2:11
